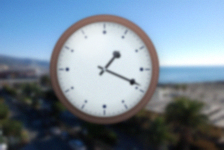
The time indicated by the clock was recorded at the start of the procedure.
1:19
